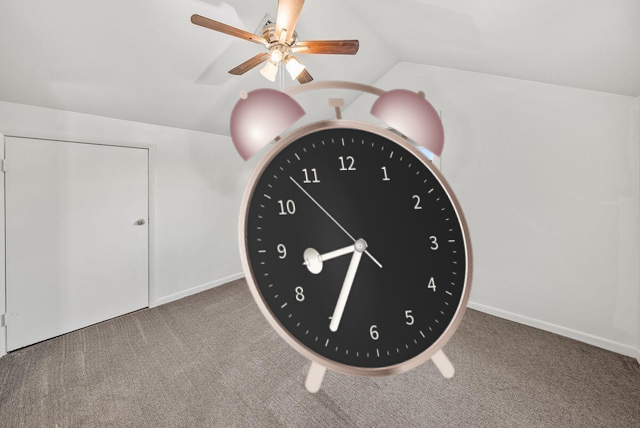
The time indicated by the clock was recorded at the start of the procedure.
8:34:53
